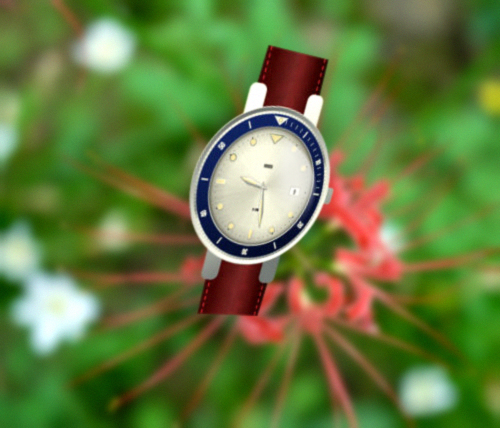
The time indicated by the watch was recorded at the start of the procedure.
9:28
